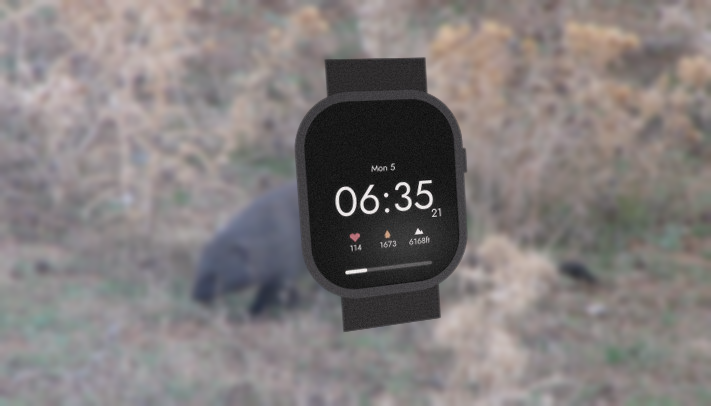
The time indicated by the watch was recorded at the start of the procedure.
6:35:21
